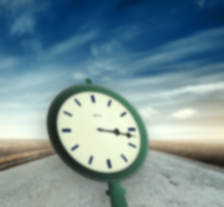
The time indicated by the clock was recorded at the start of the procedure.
3:17
